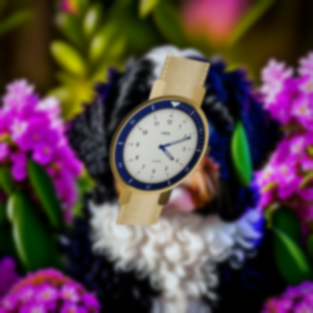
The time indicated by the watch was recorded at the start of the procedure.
4:11
